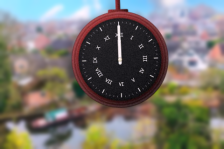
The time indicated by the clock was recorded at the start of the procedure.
12:00
